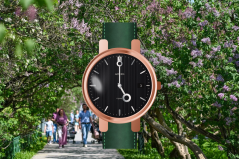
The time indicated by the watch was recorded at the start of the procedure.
5:00
